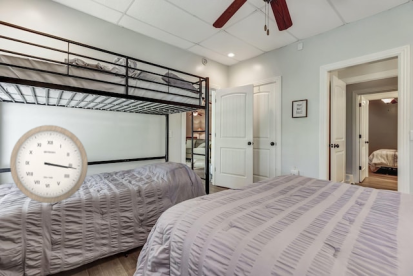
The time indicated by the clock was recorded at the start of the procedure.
3:16
